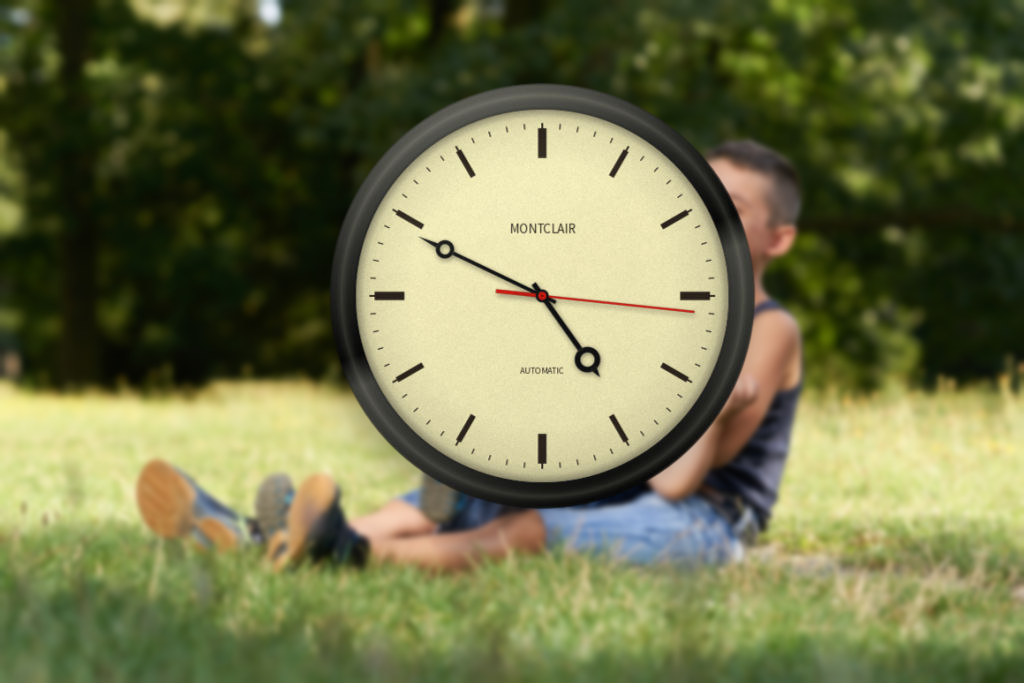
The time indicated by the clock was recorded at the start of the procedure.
4:49:16
